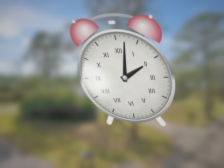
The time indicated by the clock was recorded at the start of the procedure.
2:02
